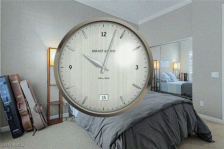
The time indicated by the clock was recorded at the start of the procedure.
10:03
